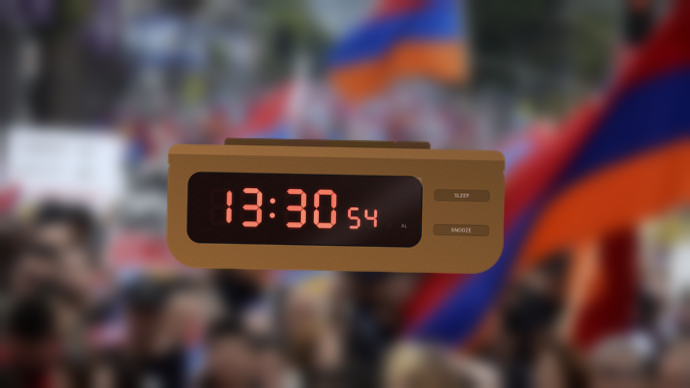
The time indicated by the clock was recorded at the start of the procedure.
13:30:54
